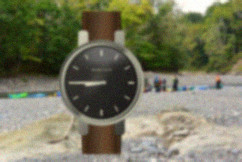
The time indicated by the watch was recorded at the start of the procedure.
8:45
